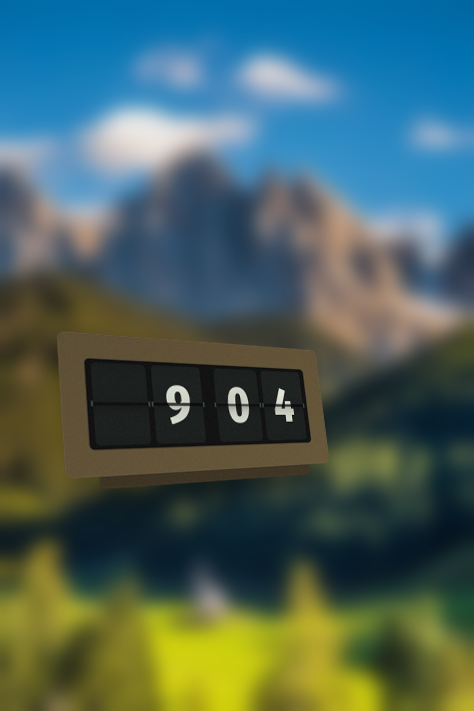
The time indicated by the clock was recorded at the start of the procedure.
9:04
